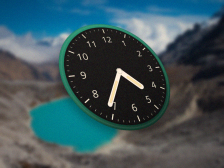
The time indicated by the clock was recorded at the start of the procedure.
4:36
